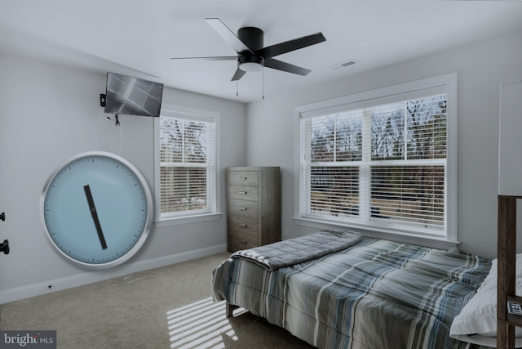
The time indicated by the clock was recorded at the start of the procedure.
11:27
